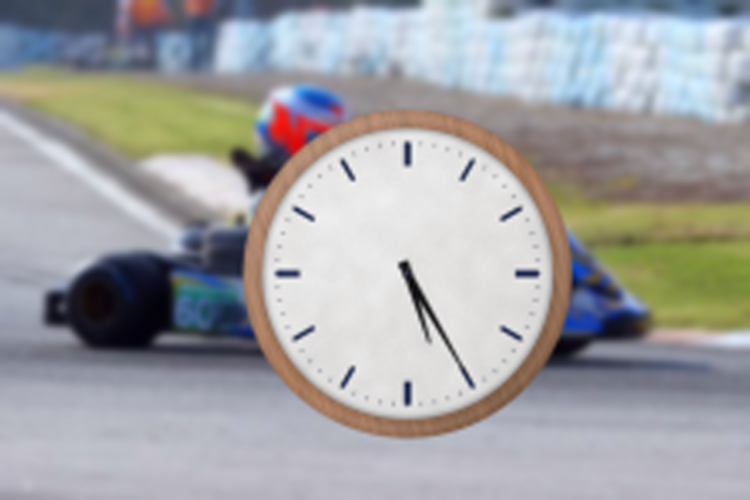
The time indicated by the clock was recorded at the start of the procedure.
5:25
